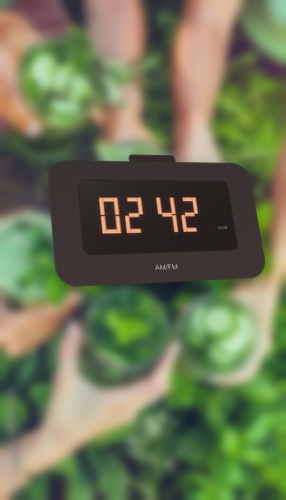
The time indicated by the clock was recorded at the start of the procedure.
2:42
